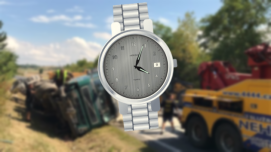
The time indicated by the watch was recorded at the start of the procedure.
4:04
